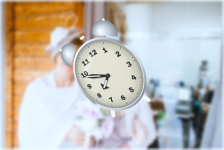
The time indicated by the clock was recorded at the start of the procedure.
7:49
